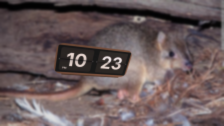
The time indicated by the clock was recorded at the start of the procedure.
10:23
